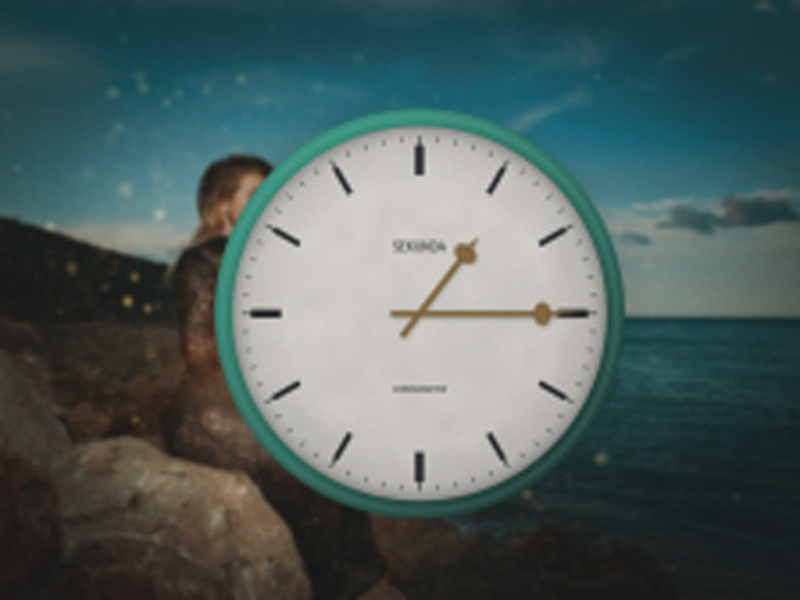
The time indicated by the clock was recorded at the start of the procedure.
1:15
